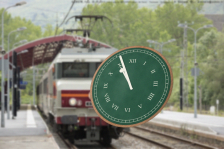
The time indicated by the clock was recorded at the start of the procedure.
10:56
